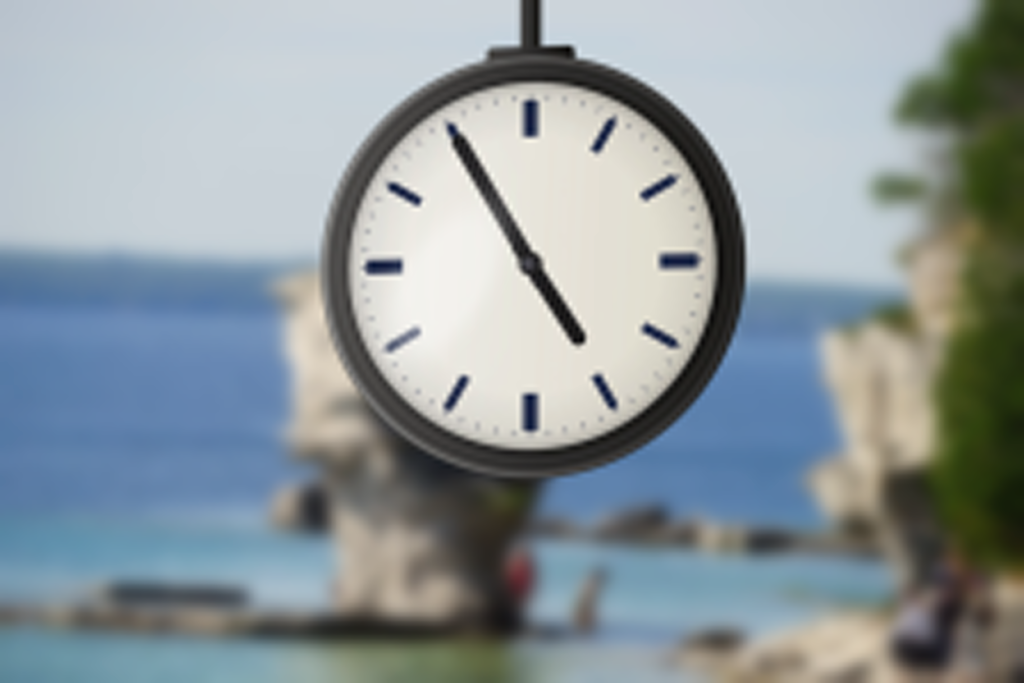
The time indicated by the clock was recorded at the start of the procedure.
4:55
